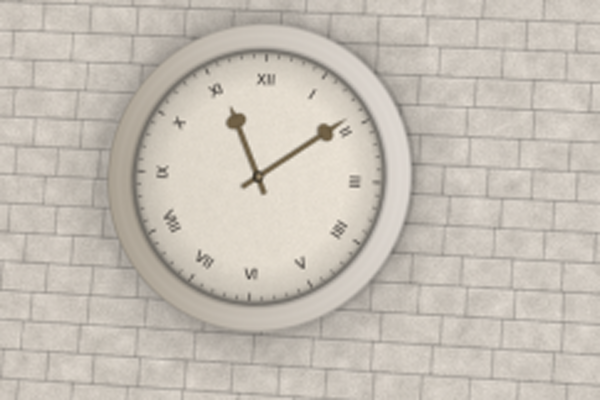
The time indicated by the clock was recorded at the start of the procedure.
11:09
